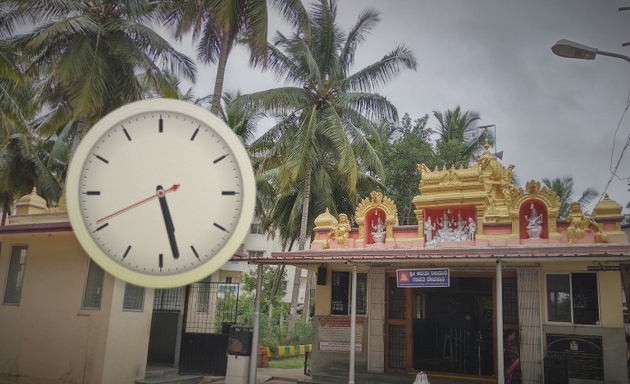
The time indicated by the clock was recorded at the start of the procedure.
5:27:41
